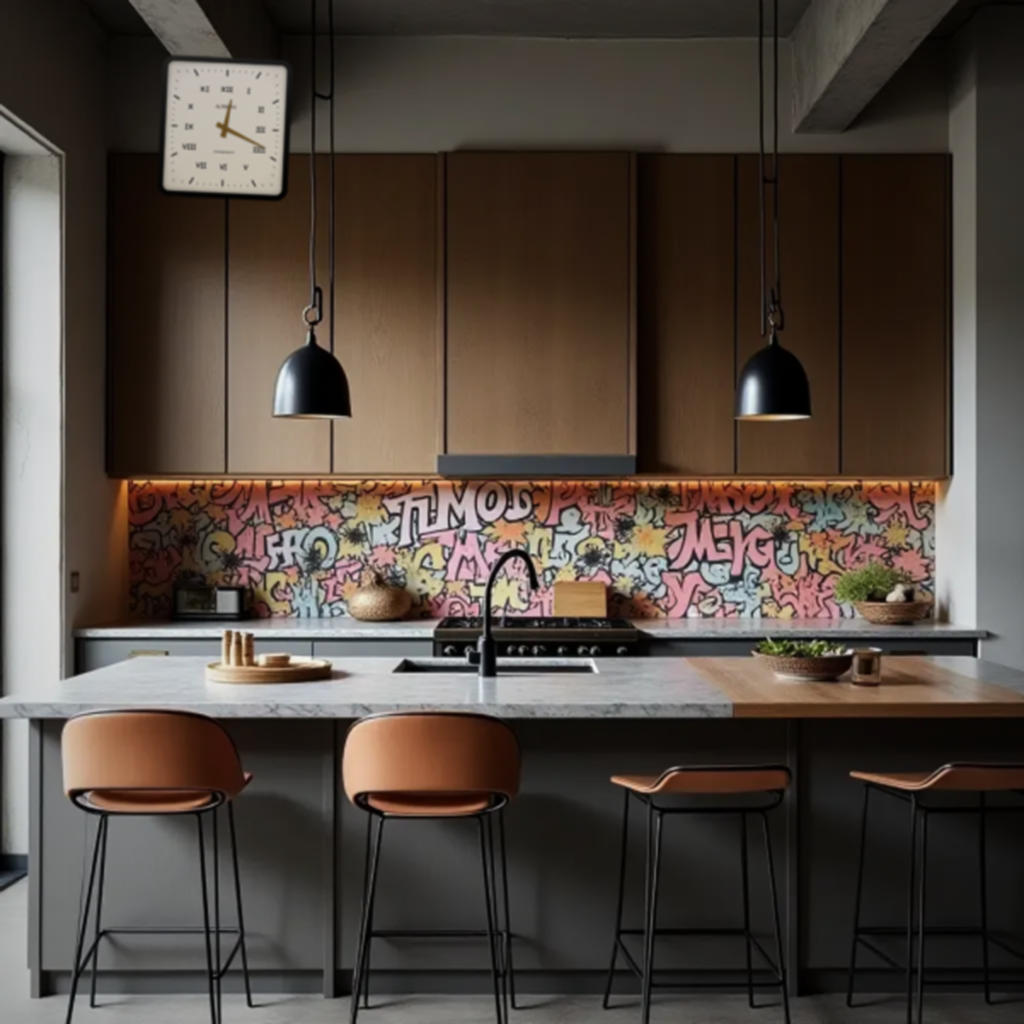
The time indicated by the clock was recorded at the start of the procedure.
12:19
